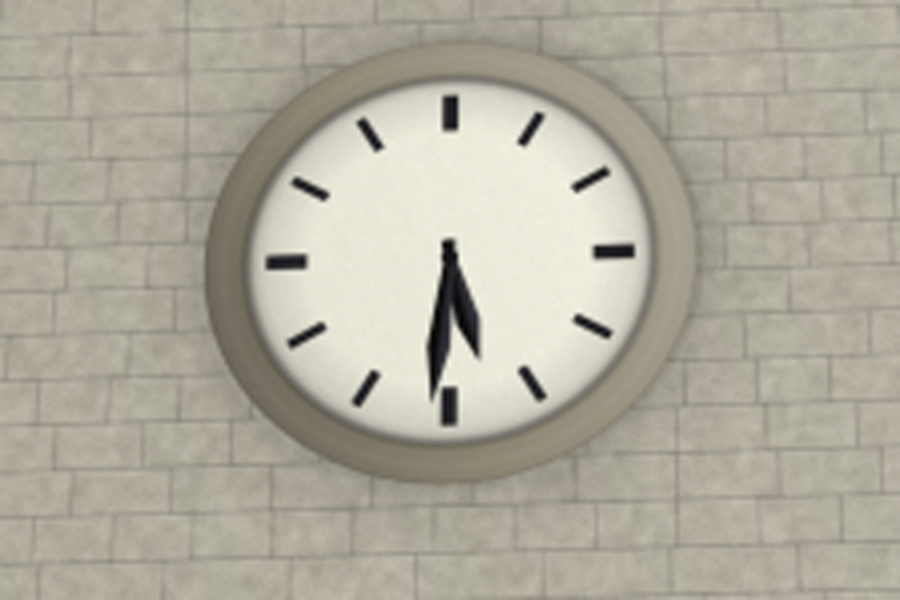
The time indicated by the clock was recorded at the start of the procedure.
5:31
